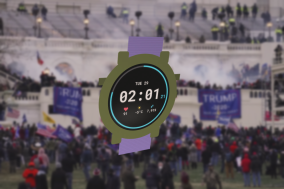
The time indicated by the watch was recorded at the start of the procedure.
2:01
